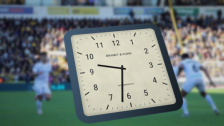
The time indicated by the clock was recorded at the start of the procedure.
9:32
